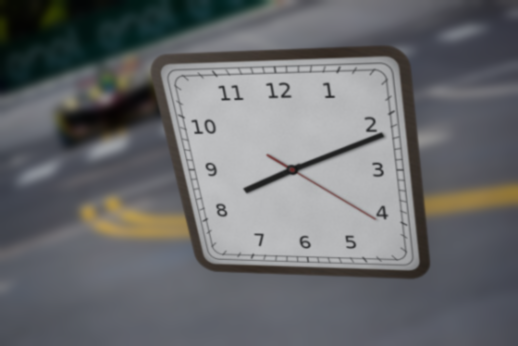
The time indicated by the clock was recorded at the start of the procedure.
8:11:21
